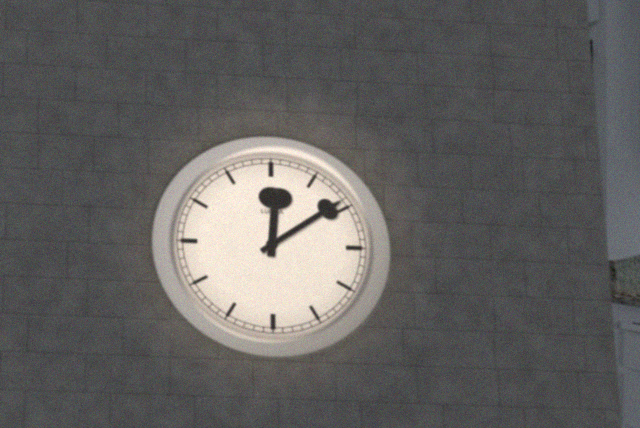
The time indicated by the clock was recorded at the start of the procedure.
12:09
